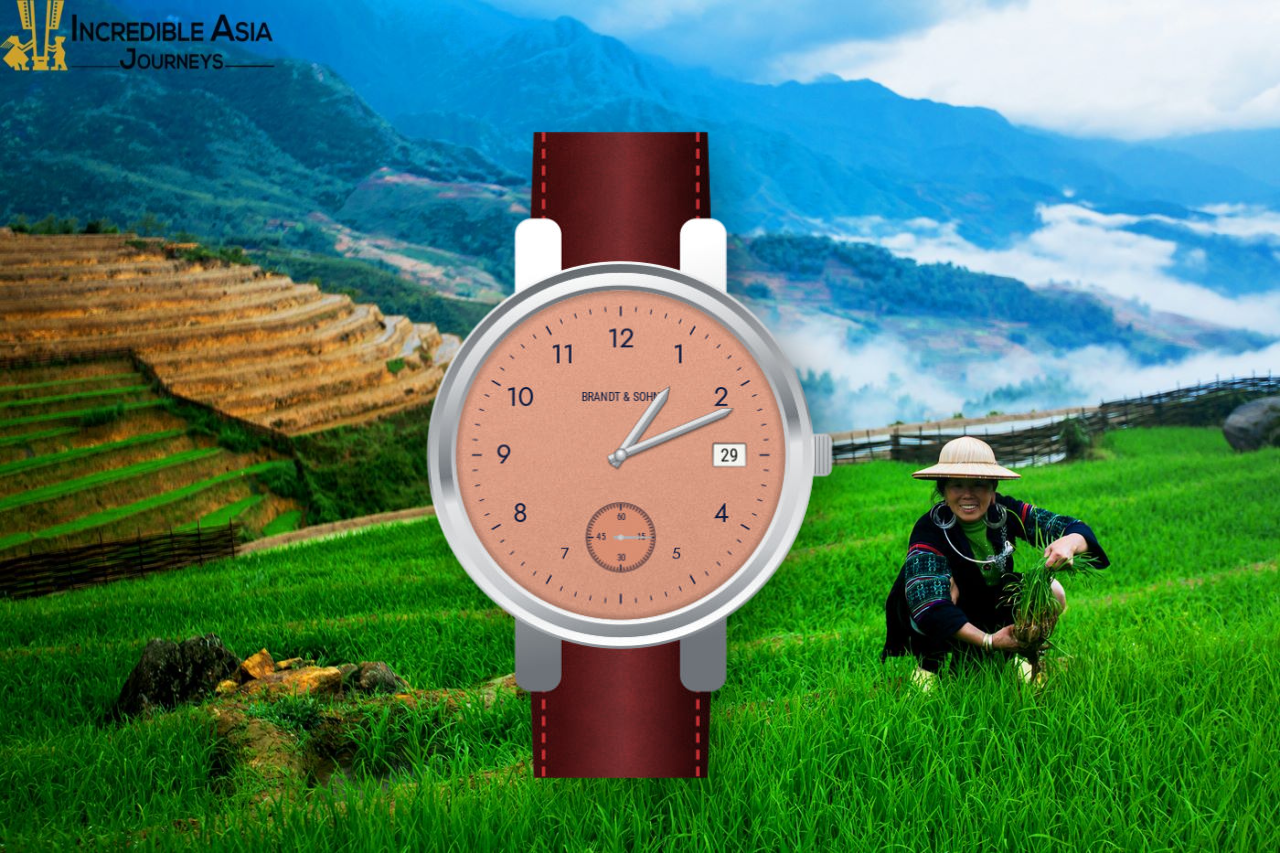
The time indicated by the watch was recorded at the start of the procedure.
1:11:15
